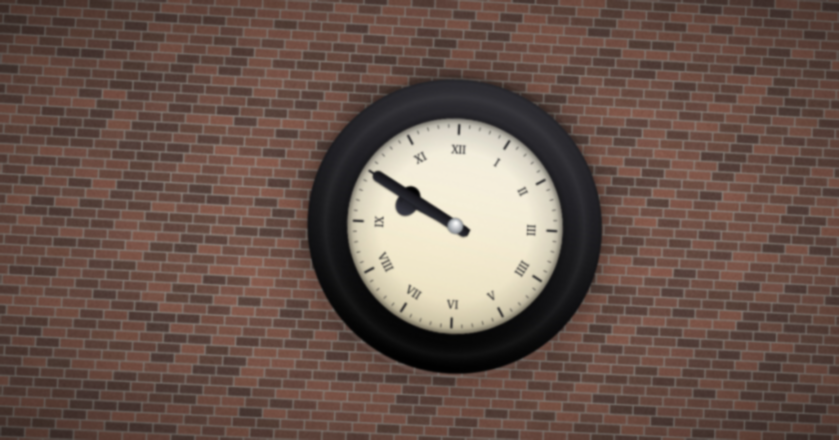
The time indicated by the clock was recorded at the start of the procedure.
9:50
